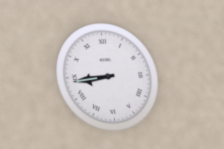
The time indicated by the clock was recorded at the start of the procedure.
8:44
